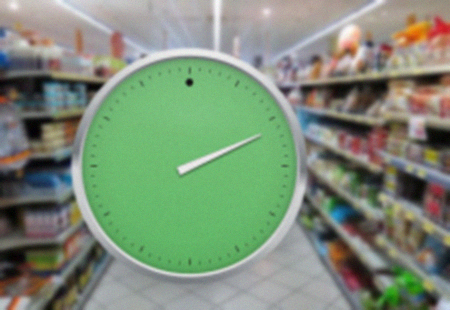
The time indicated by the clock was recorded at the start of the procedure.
2:11
